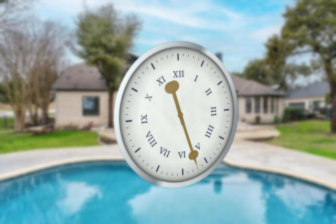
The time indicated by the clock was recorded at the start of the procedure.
11:27
